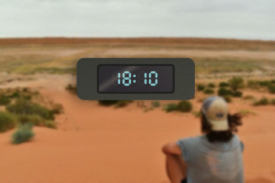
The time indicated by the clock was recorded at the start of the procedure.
18:10
